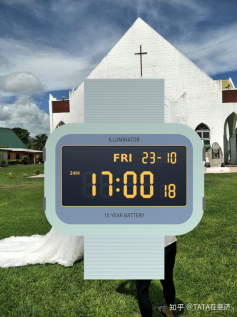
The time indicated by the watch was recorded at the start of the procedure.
17:00:18
